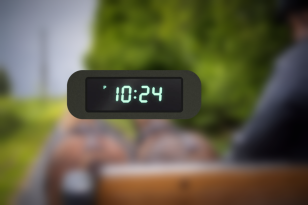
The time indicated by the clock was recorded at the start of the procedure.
10:24
